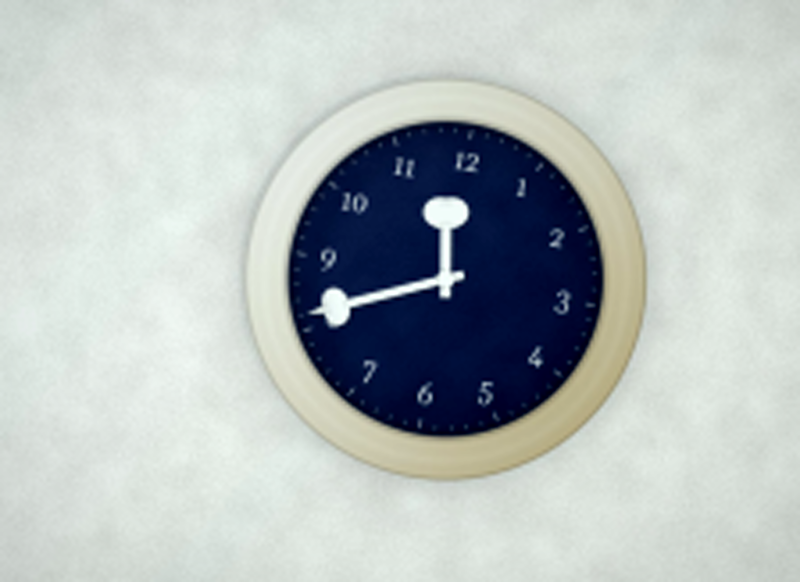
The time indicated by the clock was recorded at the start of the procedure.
11:41
